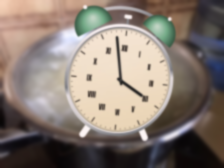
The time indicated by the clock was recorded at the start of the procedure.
3:58
